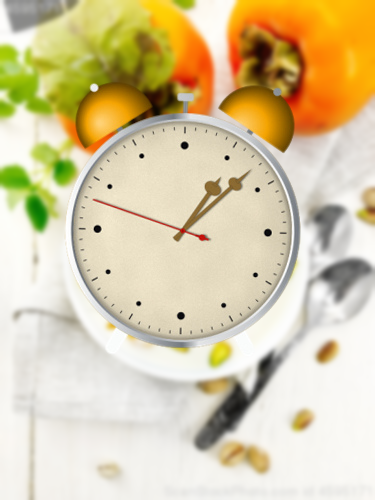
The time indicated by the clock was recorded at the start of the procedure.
1:07:48
